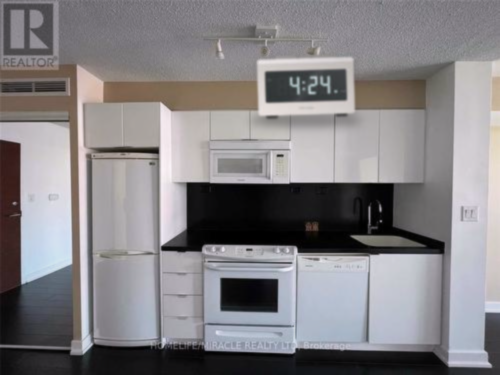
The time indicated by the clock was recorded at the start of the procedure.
4:24
